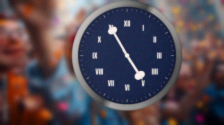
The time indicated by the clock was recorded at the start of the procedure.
4:55
